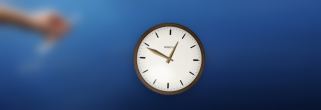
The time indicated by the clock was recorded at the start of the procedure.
12:49
